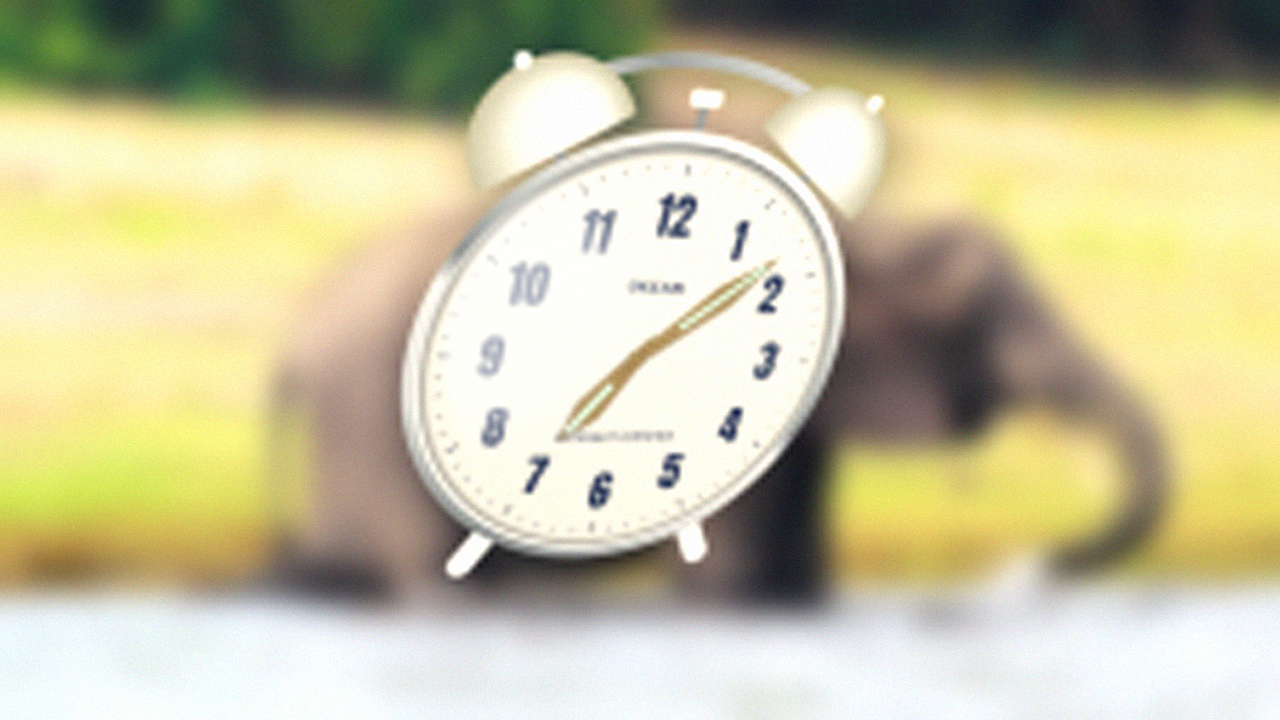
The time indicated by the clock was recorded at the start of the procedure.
7:08
